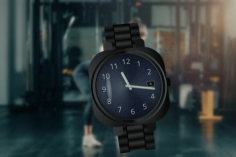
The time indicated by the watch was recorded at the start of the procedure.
11:17
